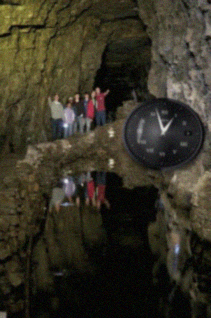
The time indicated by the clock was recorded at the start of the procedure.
12:57
